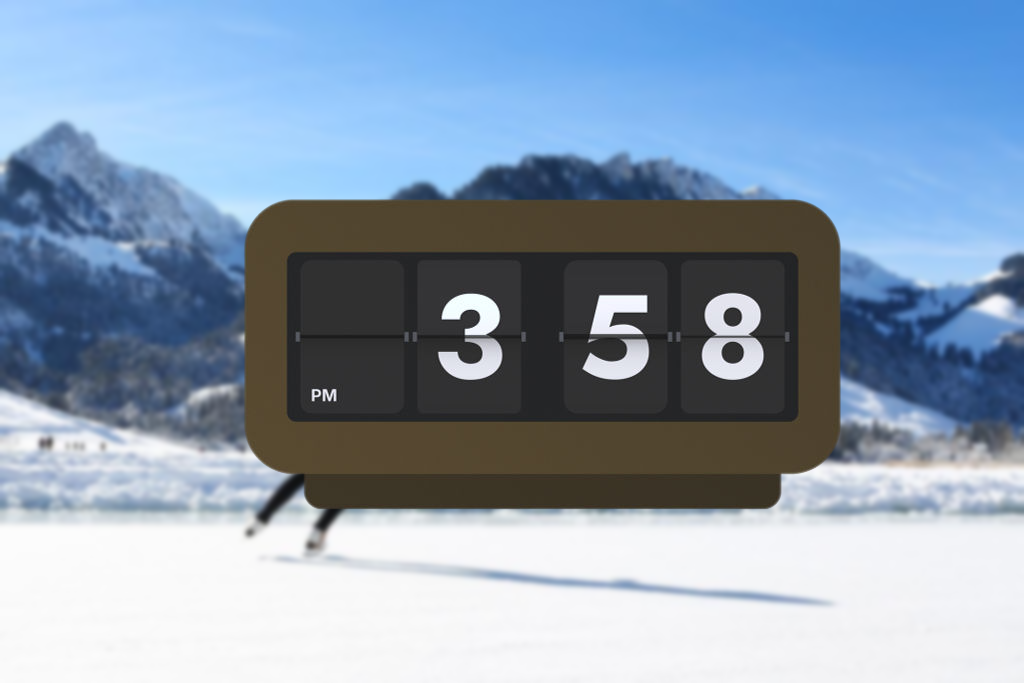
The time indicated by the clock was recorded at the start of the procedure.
3:58
